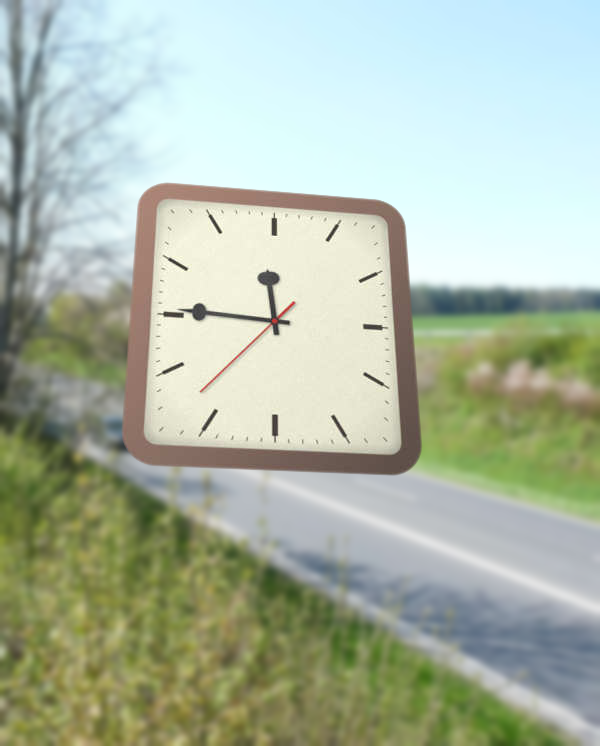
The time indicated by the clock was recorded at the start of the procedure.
11:45:37
